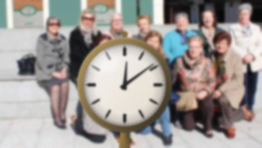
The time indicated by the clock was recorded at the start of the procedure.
12:09
